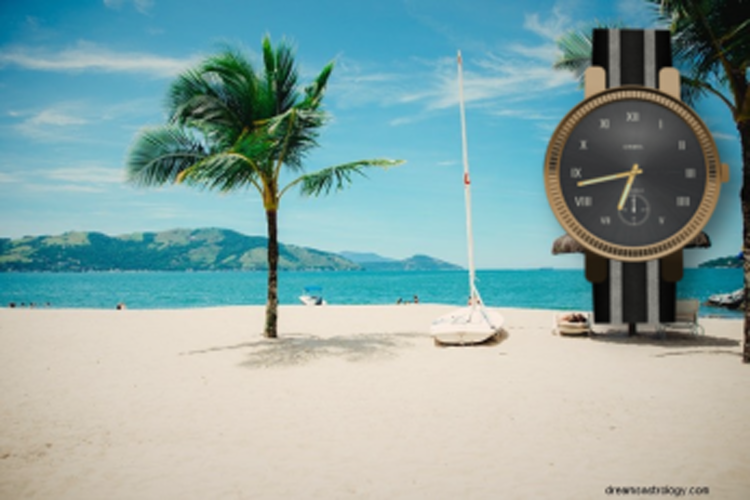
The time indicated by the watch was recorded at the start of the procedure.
6:43
